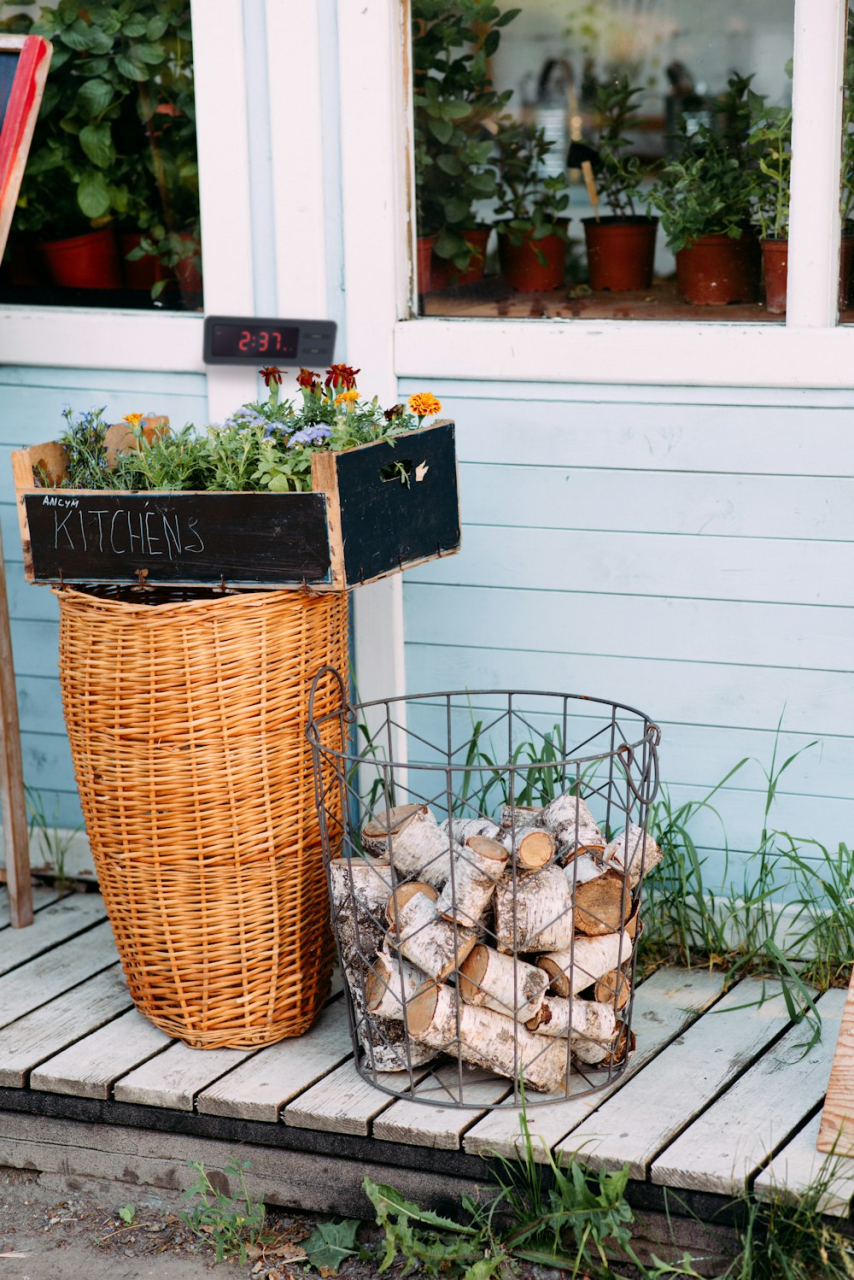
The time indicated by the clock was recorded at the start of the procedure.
2:37
